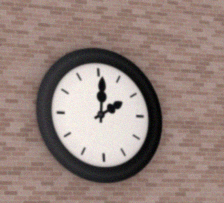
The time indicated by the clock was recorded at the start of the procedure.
2:01
